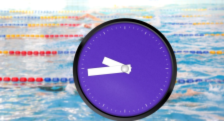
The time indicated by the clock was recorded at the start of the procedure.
9:44
